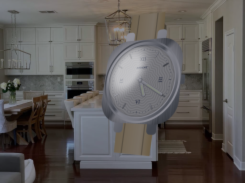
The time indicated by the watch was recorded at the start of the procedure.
5:20
